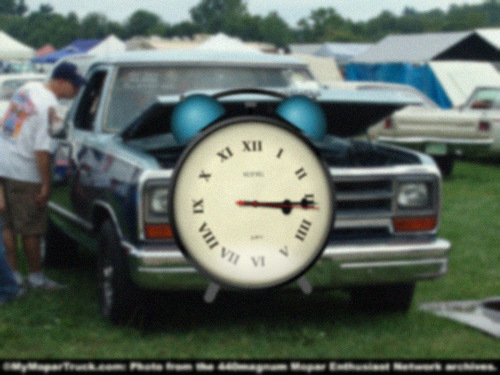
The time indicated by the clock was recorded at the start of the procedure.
3:15:16
